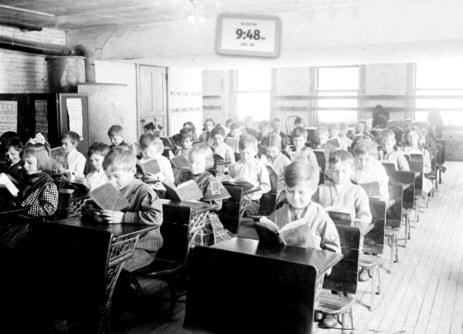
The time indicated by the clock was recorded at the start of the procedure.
9:48
